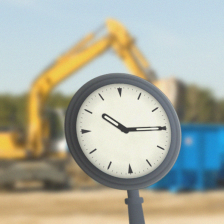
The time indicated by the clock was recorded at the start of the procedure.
10:15
